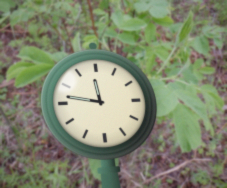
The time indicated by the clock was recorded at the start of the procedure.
11:47
